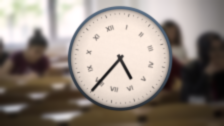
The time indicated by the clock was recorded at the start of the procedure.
5:40
